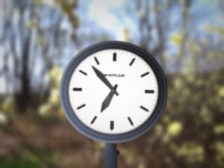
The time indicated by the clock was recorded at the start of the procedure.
6:53
